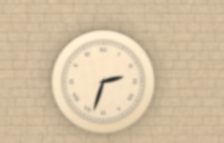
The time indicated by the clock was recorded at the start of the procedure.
2:33
